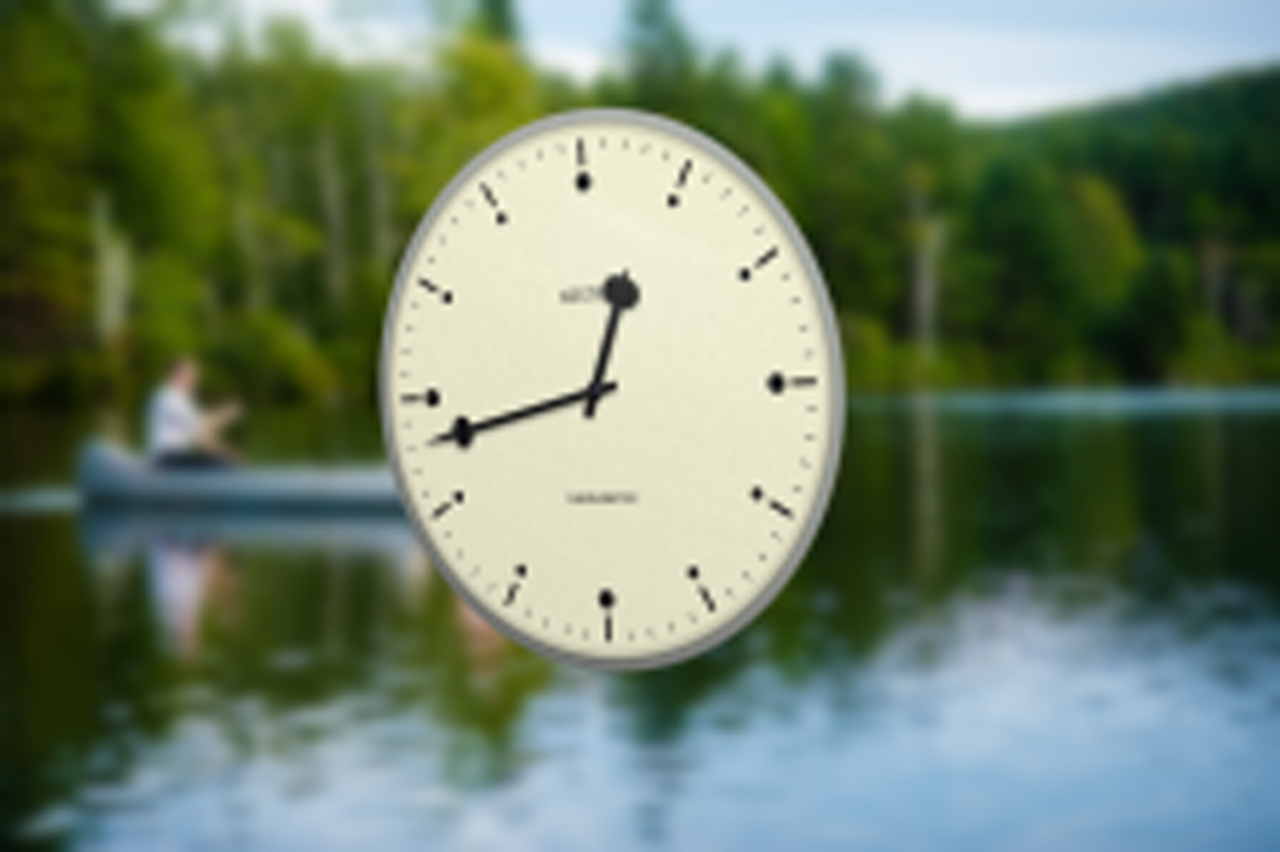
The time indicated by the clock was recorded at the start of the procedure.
12:43
